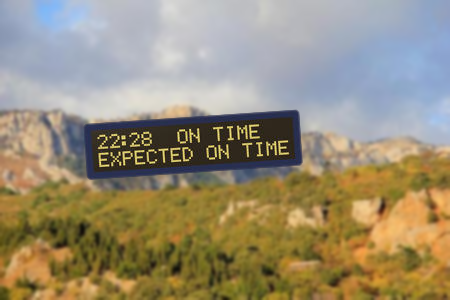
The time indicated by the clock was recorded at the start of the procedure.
22:28
